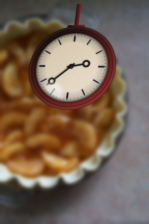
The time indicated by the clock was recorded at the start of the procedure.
2:38
